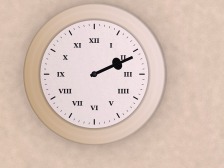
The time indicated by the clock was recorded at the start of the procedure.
2:11
